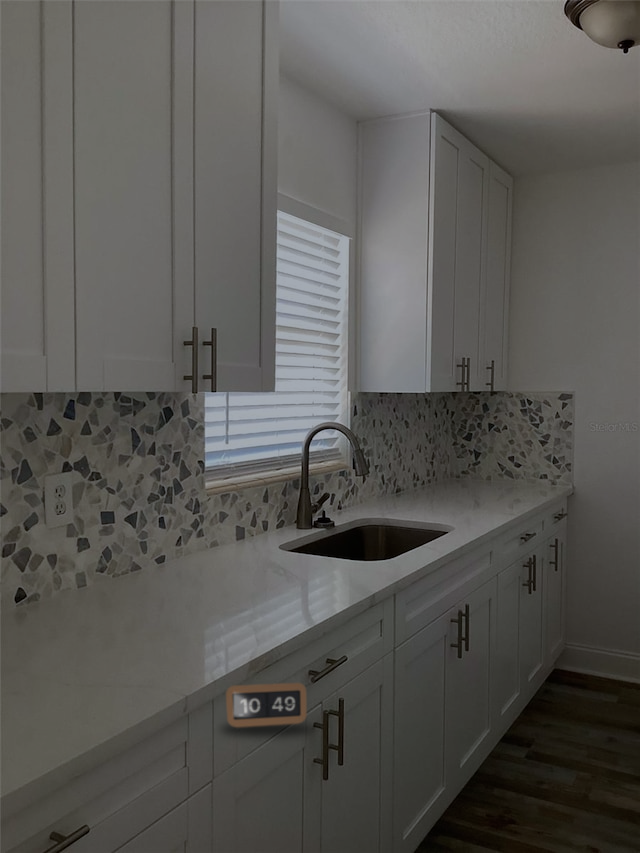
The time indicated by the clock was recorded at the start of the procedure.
10:49
